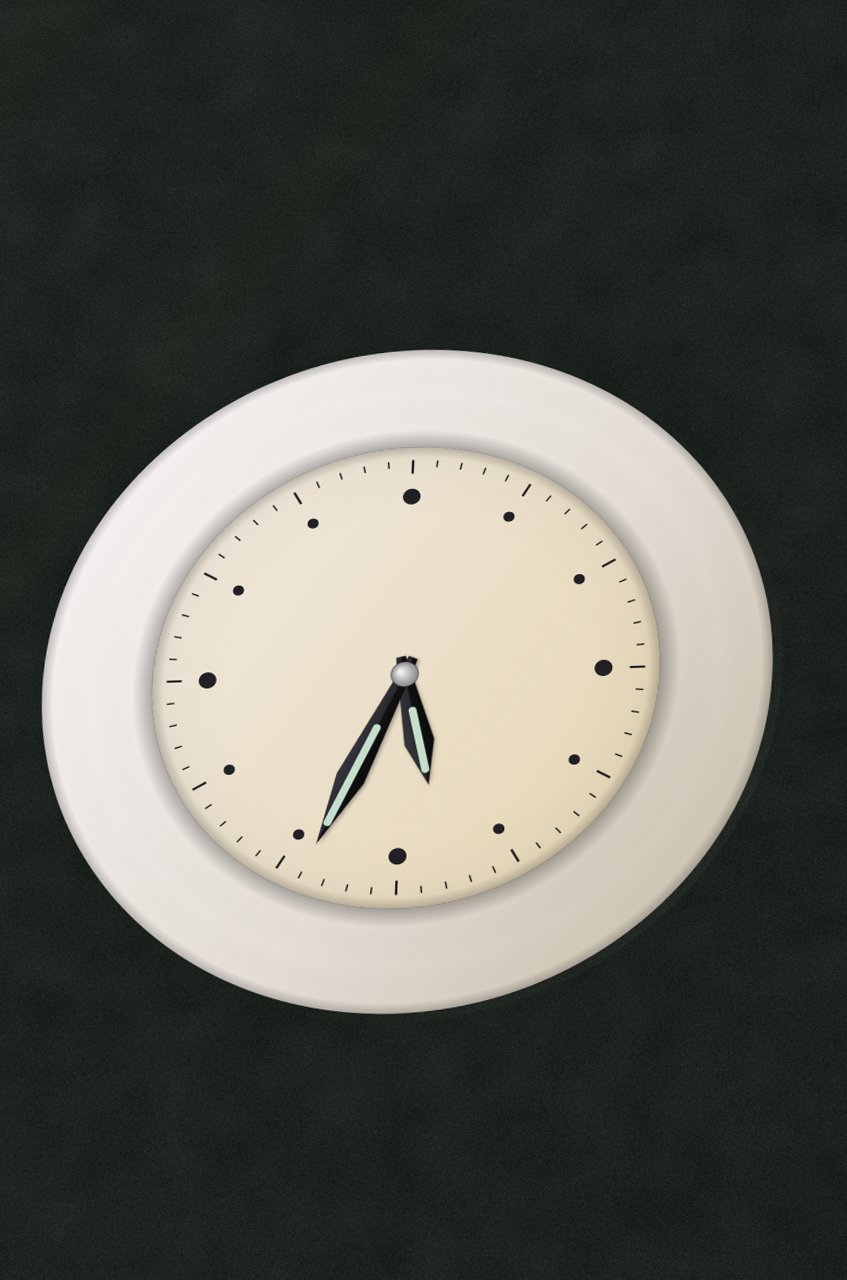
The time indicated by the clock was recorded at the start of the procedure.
5:34
